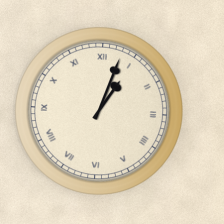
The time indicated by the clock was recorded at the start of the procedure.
1:03
